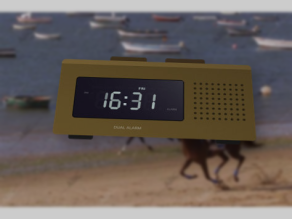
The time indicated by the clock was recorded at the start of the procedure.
16:31
